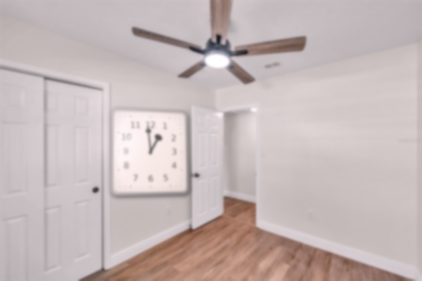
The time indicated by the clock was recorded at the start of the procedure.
12:59
